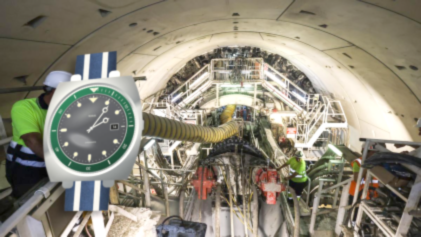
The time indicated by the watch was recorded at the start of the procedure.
2:06
